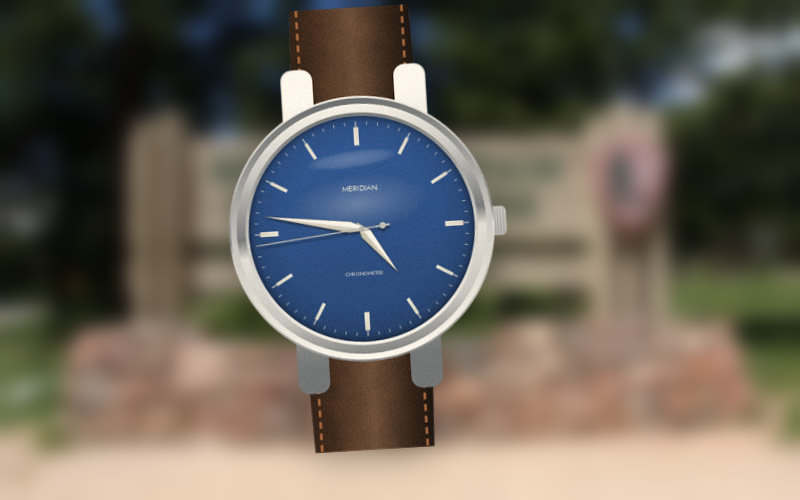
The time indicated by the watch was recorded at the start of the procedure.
4:46:44
